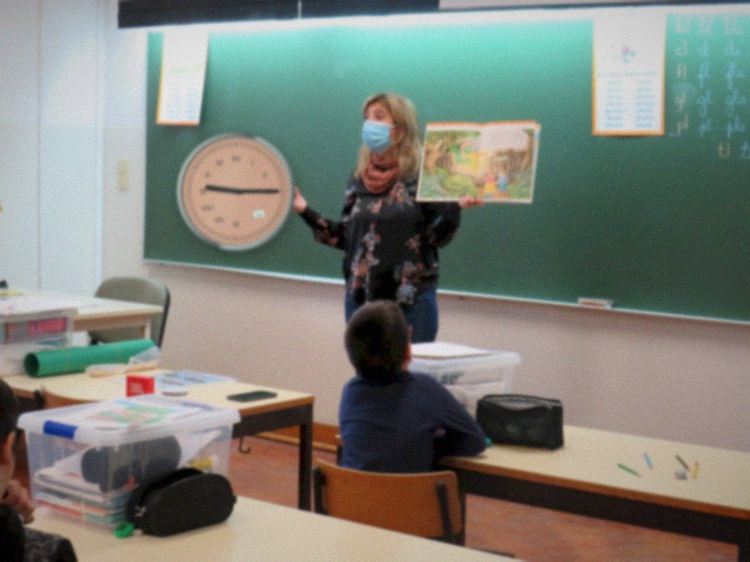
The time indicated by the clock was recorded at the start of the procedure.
9:15
